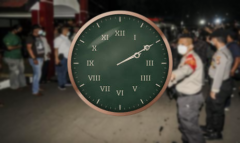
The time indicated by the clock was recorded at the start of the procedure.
2:10
